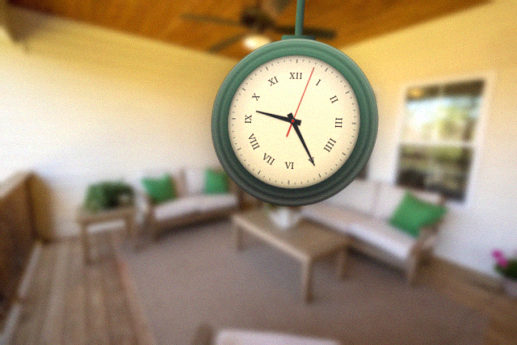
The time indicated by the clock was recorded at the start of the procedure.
9:25:03
